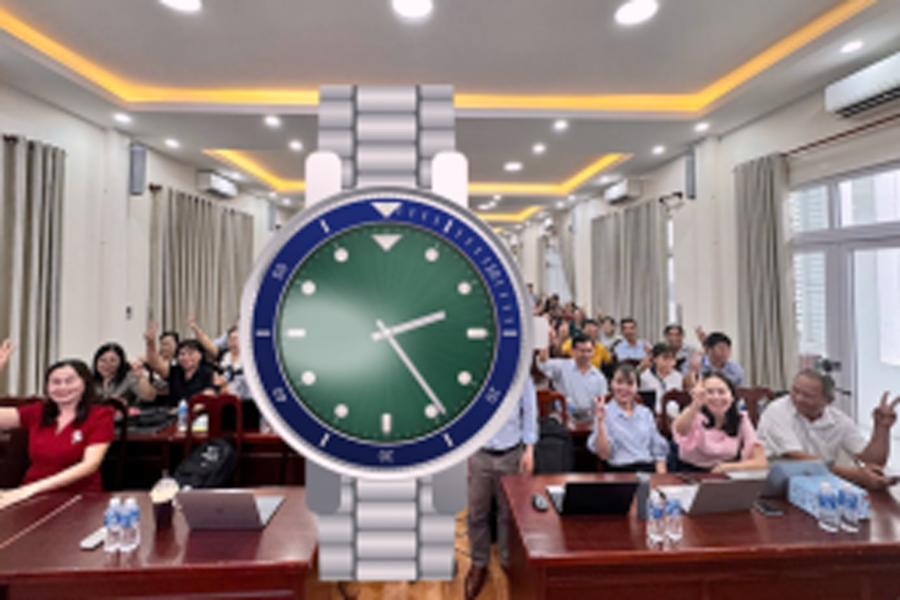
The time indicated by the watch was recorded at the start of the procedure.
2:24
